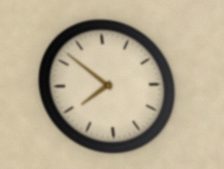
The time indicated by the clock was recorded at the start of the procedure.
7:52
